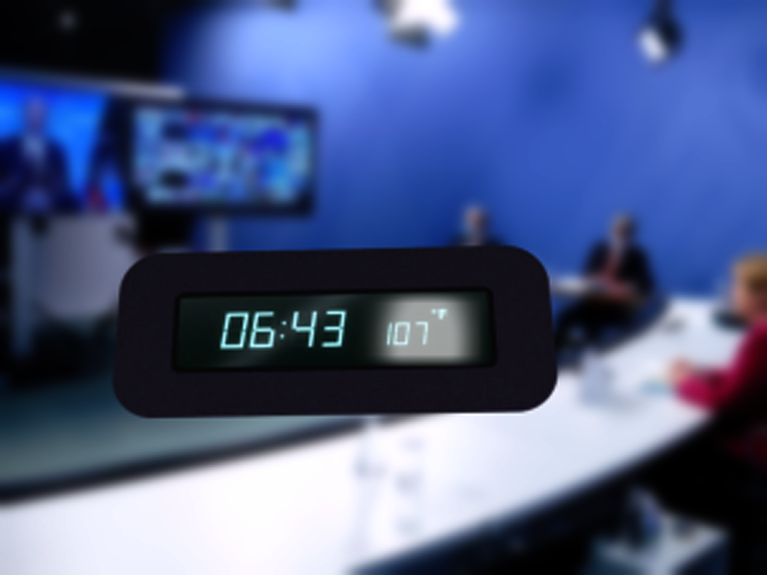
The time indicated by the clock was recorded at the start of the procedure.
6:43
